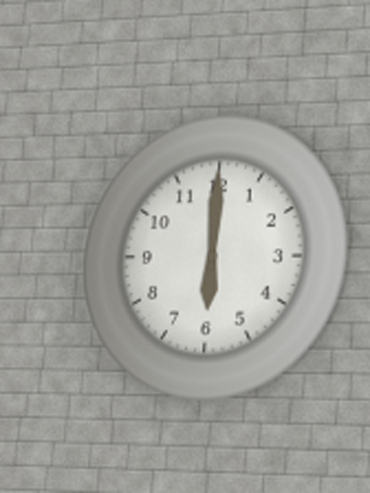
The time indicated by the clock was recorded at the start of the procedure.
6:00
